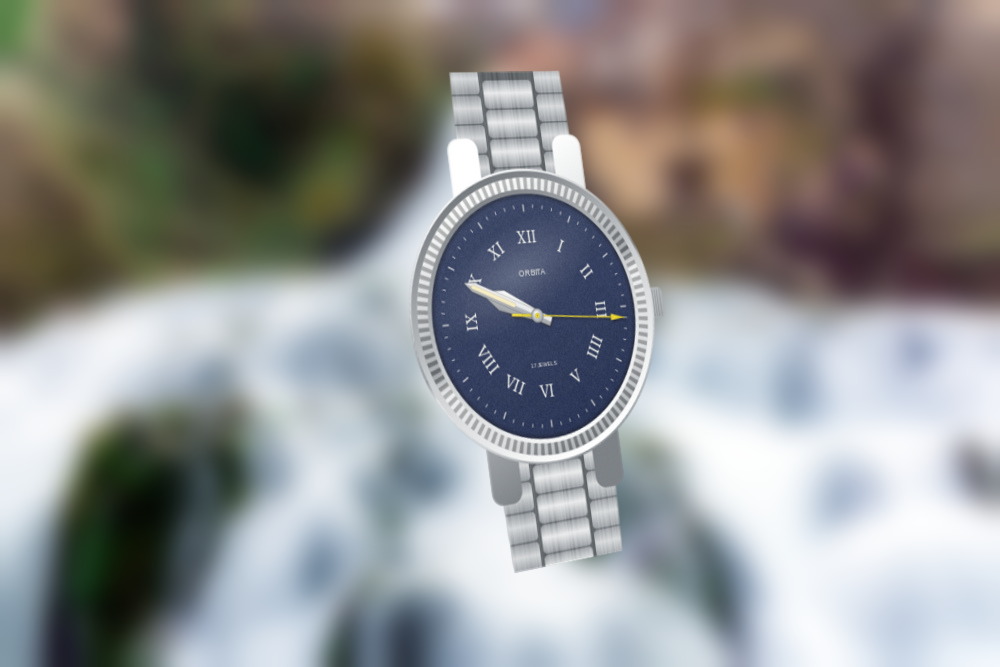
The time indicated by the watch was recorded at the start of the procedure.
9:49:16
